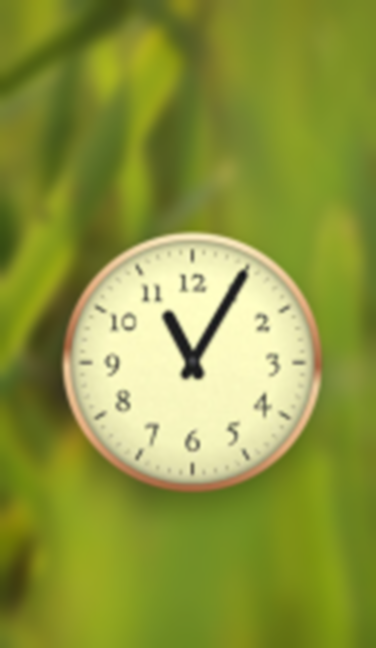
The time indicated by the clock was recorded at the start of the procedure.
11:05
